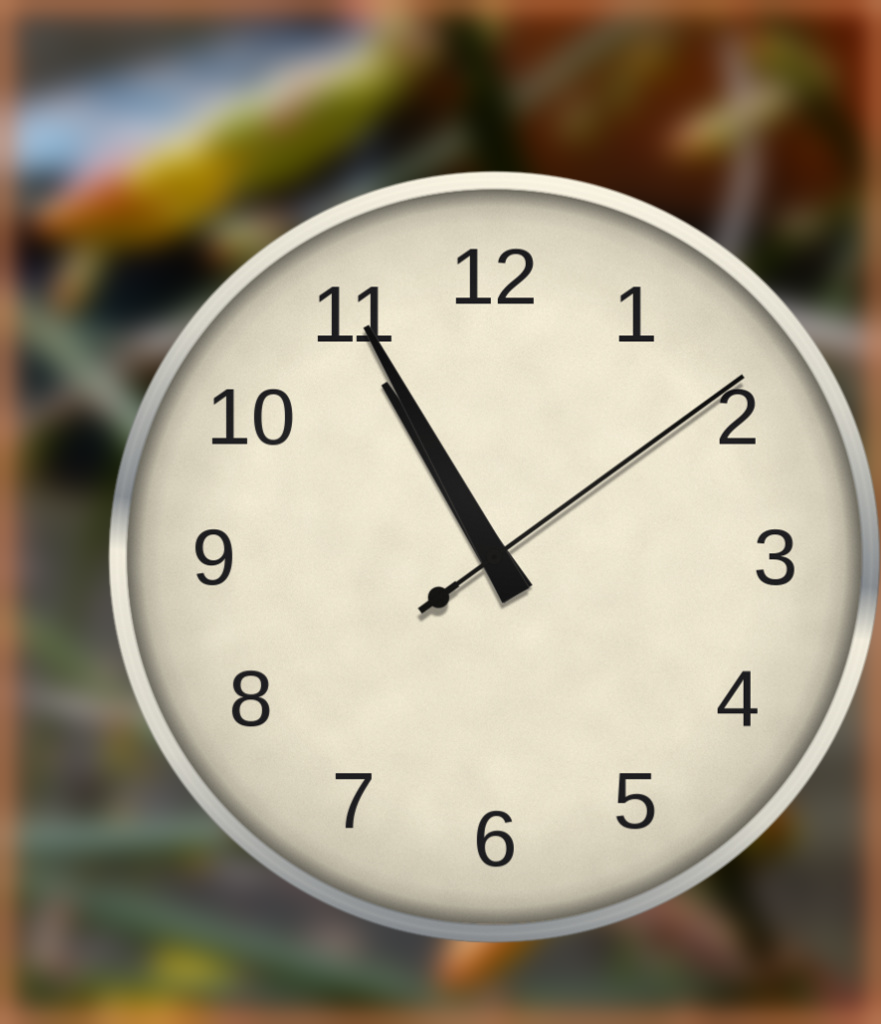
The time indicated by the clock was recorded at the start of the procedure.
10:55:09
